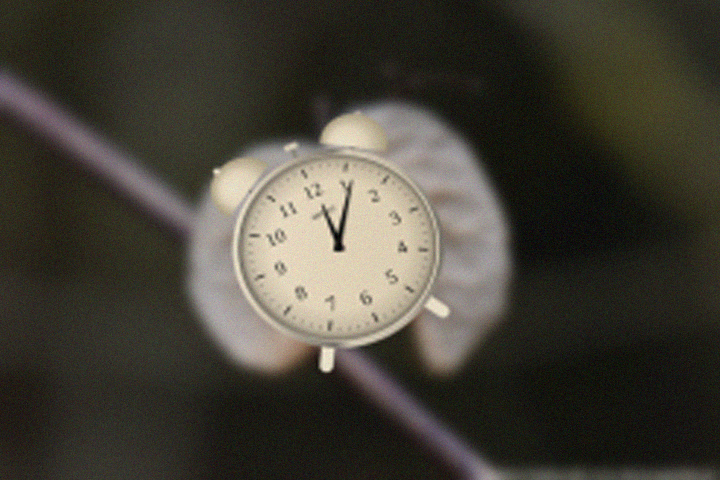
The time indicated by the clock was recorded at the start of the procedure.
12:06
